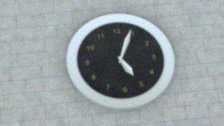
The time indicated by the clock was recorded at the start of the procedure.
5:04
